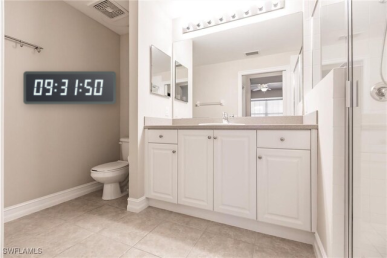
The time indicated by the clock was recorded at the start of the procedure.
9:31:50
